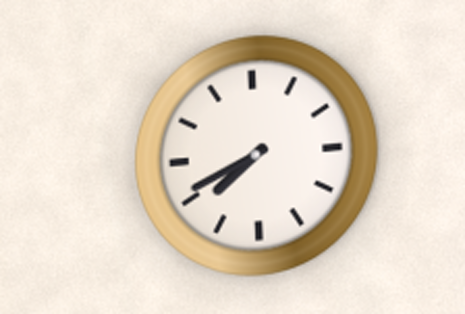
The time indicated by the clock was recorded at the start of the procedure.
7:41
